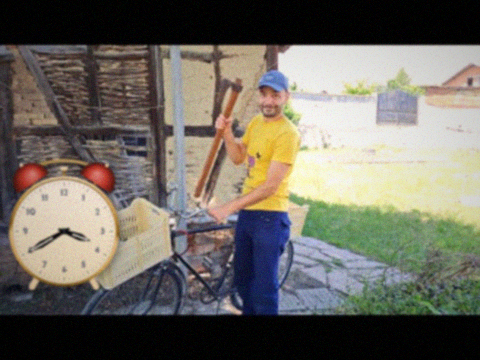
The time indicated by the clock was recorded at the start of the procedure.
3:40
